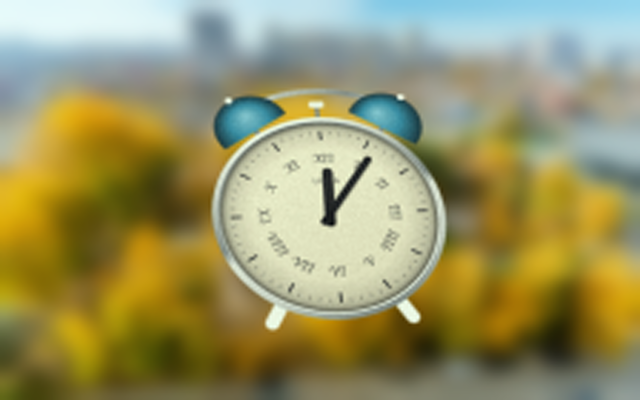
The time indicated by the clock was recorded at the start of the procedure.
12:06
